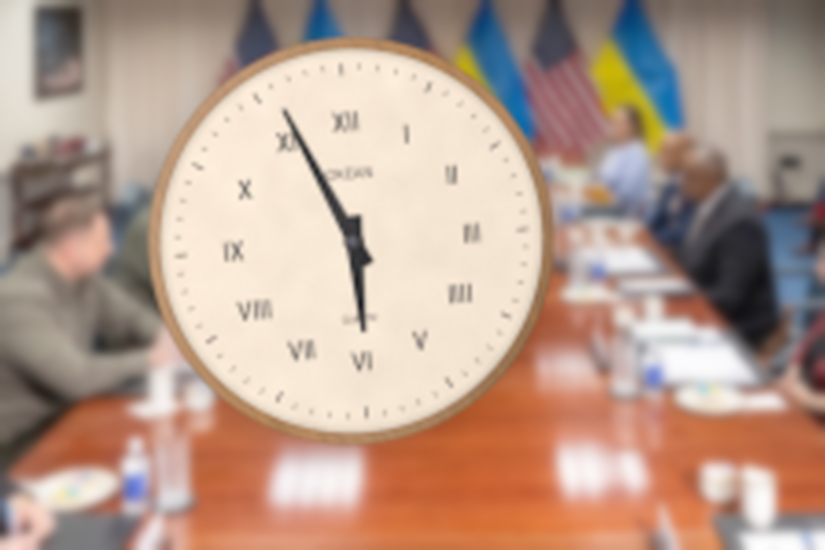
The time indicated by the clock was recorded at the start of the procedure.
5:56
